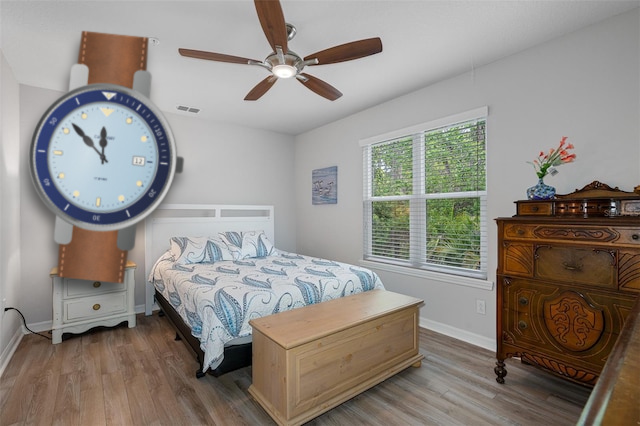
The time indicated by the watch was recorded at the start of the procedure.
11:52
